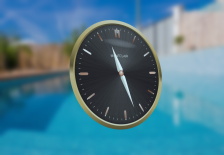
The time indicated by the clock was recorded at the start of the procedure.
11:27
